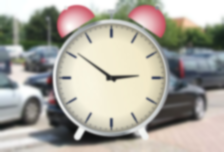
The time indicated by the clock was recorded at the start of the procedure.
2:51
